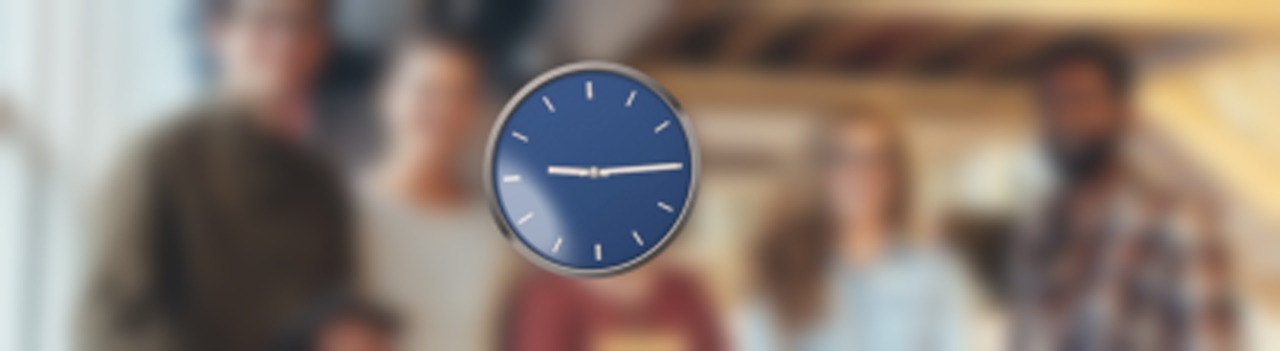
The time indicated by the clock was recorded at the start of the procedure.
9:15
